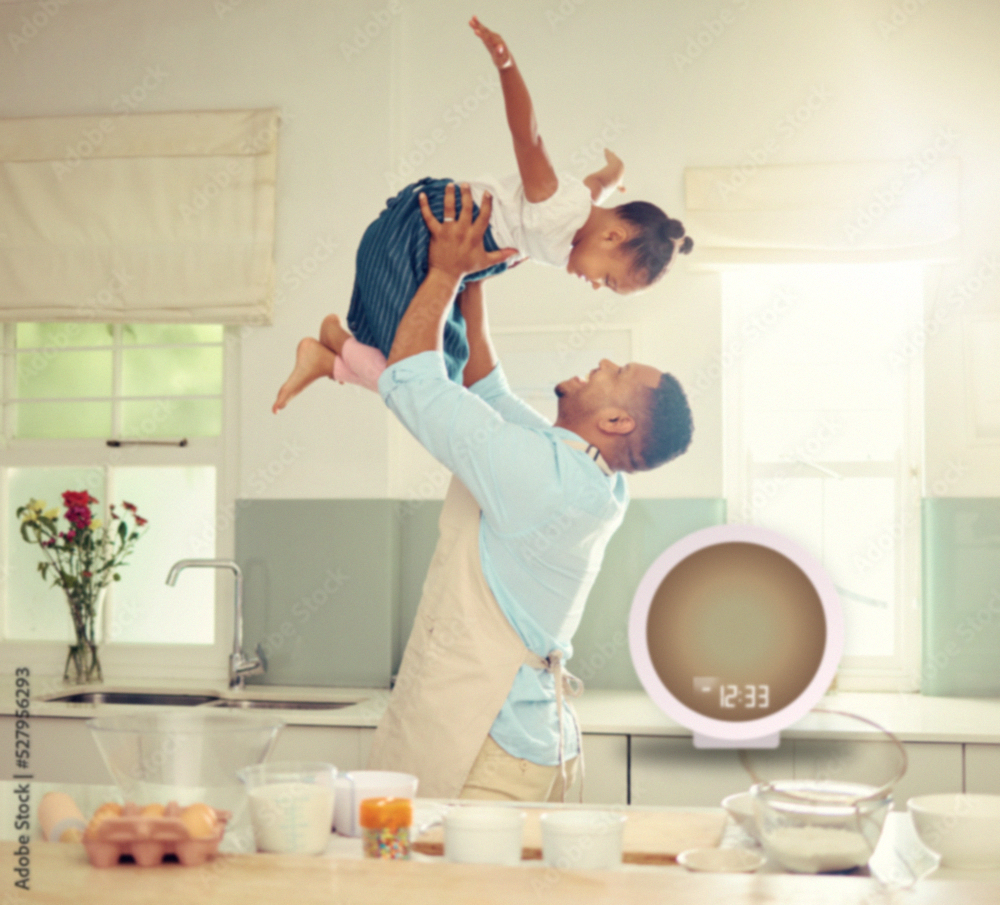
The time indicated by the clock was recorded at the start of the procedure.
12:33
